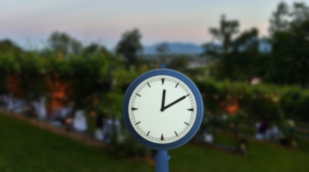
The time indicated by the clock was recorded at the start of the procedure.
12:10
